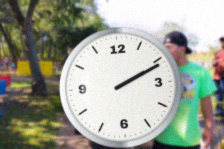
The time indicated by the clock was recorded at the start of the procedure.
2:11
